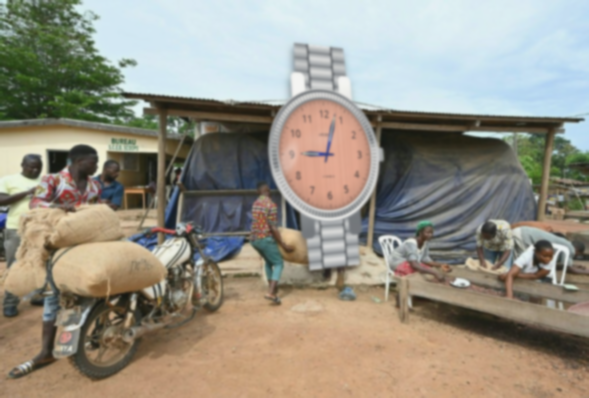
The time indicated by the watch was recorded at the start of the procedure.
9:03
